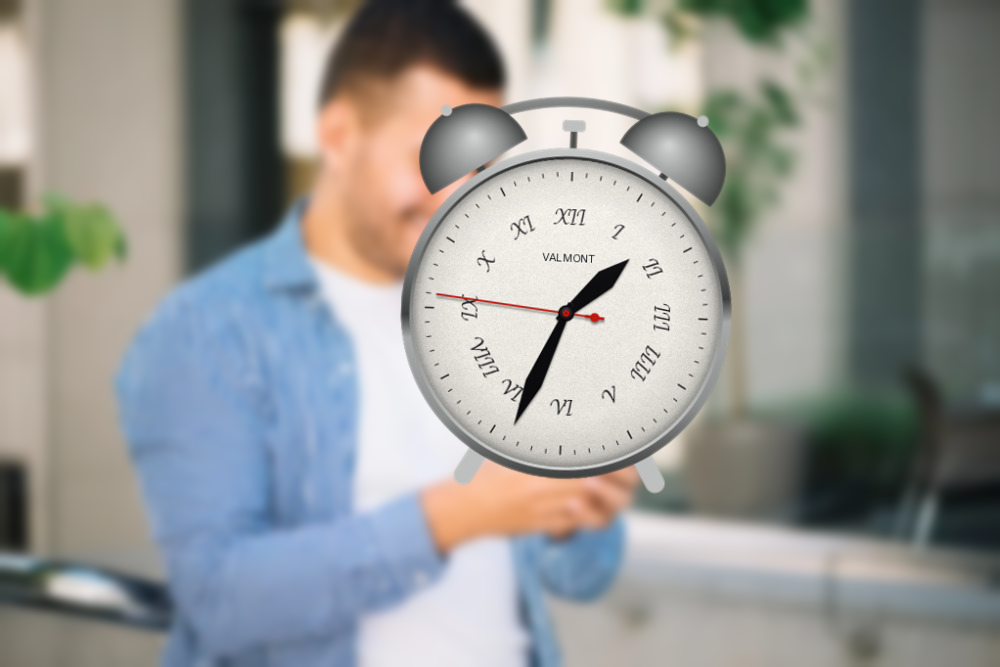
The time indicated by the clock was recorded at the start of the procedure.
1:33:46
